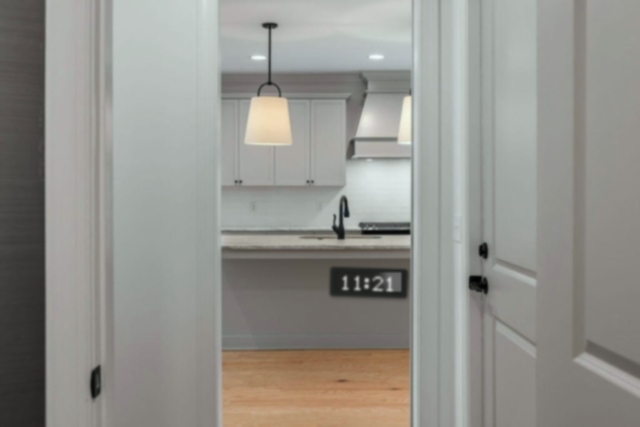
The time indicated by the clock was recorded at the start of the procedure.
11:21
